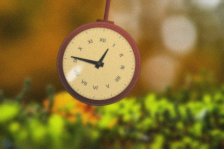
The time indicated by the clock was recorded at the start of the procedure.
12:46
